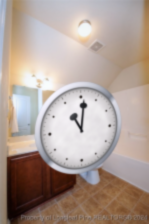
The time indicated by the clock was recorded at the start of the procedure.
11:01
